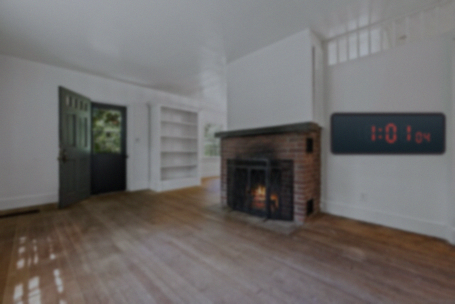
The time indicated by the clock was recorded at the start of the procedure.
1:01
